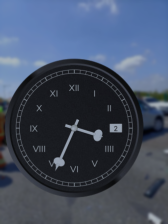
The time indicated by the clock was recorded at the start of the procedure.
3:34
